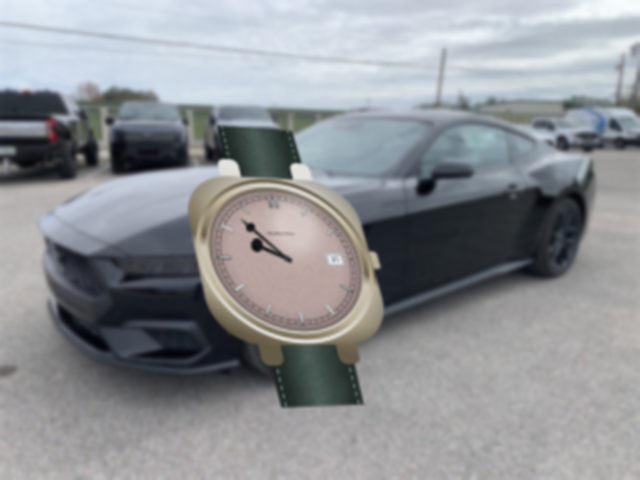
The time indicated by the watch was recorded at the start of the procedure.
9:53
